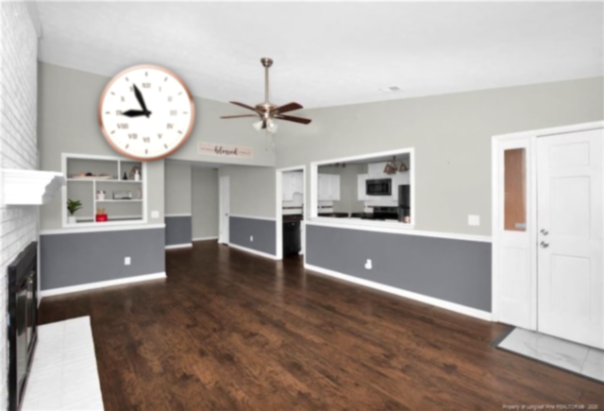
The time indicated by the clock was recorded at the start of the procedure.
8:56
